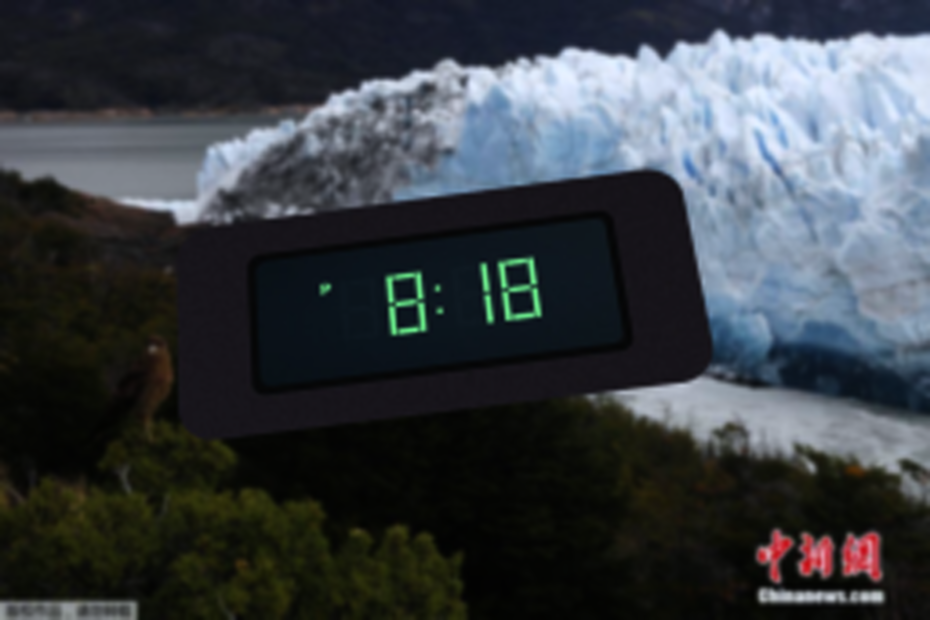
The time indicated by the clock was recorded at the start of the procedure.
8:18
